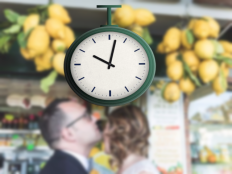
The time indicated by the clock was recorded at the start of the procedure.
10:02
